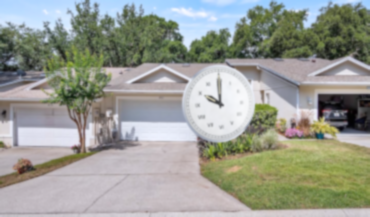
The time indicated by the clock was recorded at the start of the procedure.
10:00
